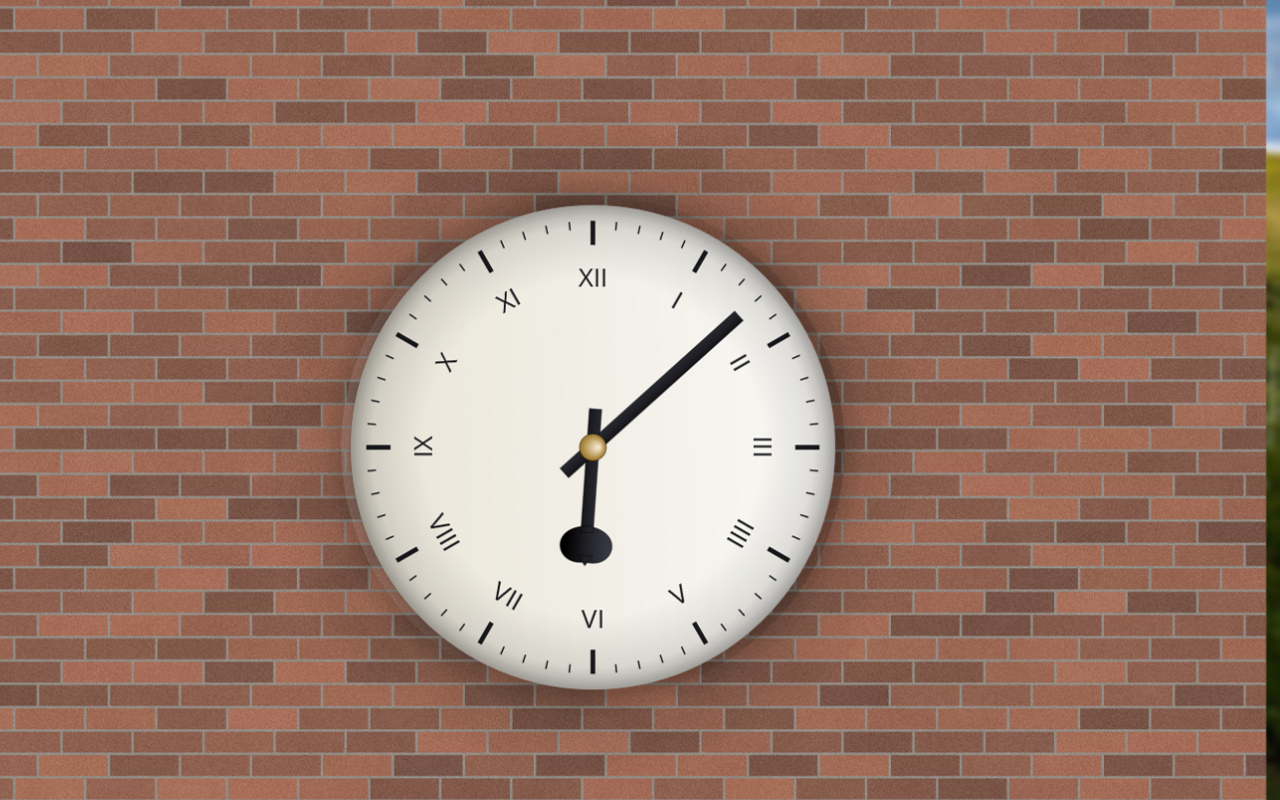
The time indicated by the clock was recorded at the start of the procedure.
6:08
